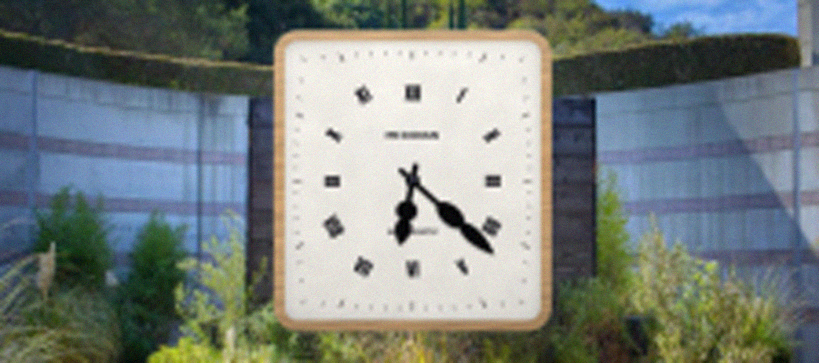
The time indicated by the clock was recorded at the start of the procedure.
6:22
